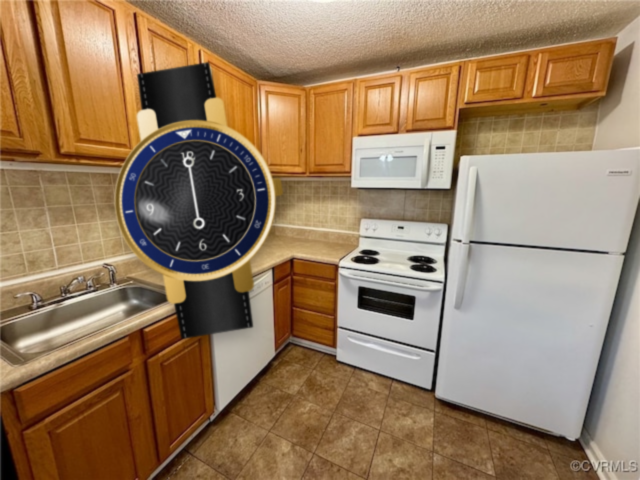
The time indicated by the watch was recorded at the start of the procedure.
6:00
